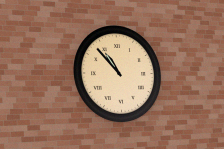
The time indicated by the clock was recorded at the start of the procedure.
10:53
